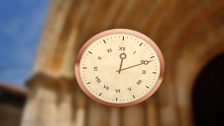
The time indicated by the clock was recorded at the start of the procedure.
12:11
